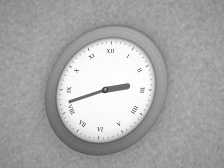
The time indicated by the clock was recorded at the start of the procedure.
2:42
